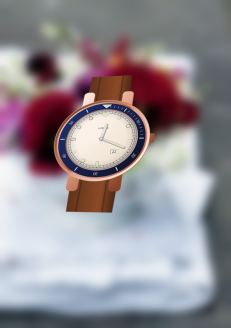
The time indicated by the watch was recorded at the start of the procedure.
12:19
